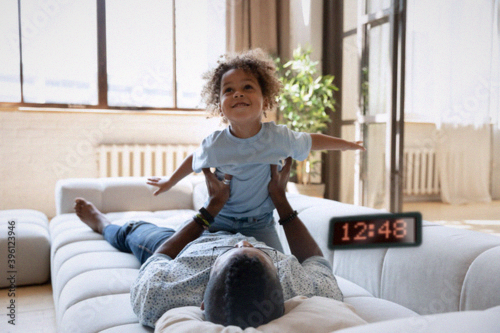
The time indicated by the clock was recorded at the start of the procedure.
12:48
